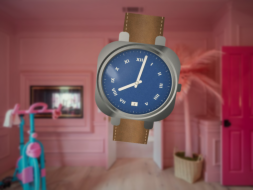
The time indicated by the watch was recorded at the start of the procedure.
8:02
